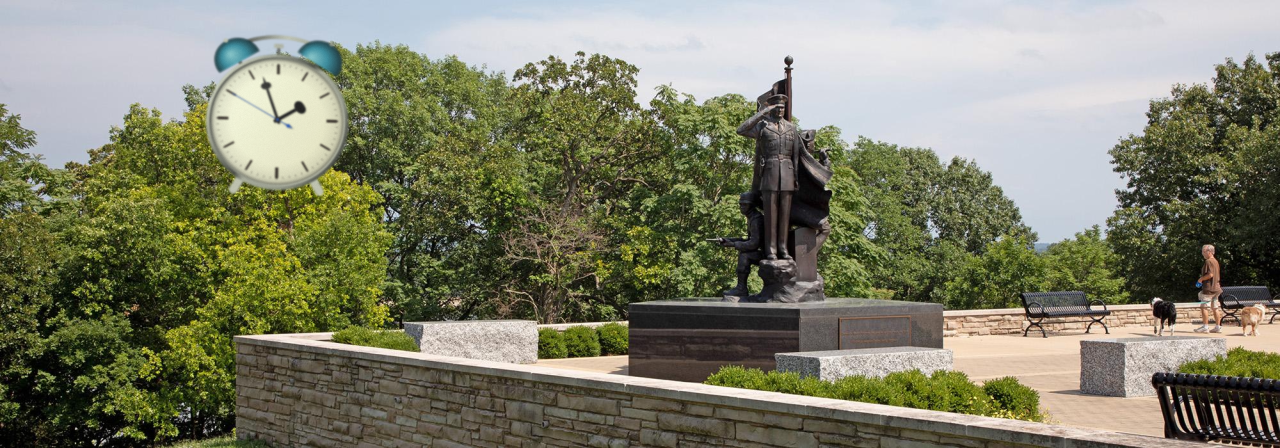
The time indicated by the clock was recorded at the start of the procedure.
1:56:50
